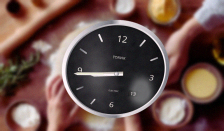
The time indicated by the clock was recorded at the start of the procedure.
8:44
